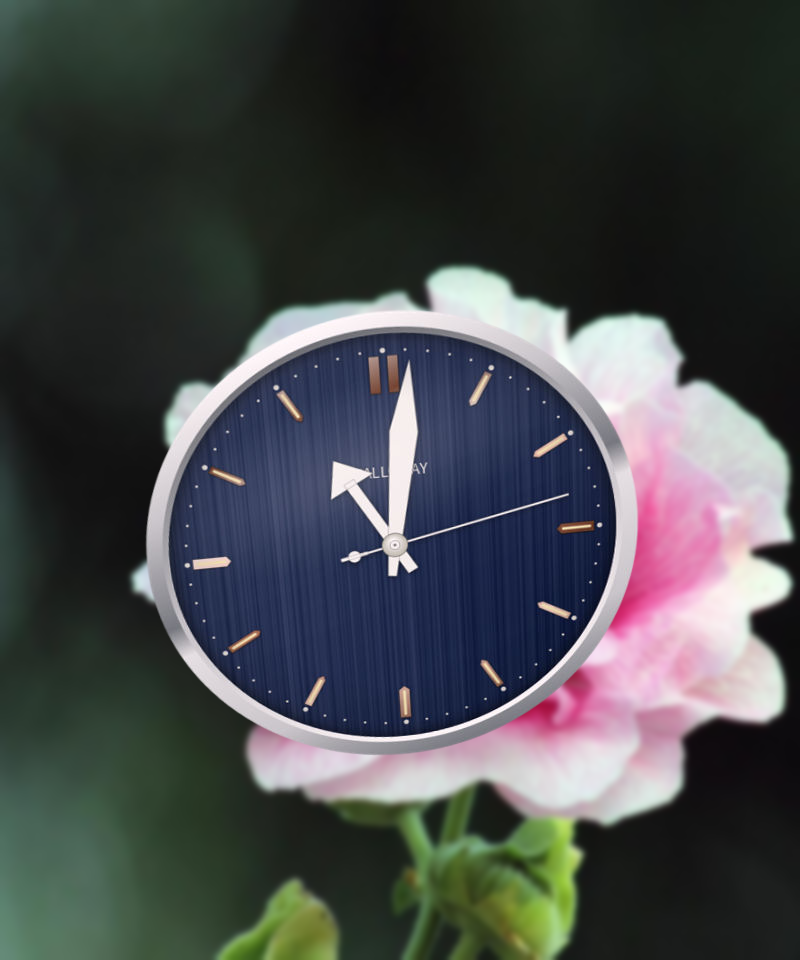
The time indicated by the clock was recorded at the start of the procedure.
11:01:13
